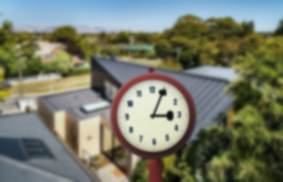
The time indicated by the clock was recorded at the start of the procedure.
3:04
